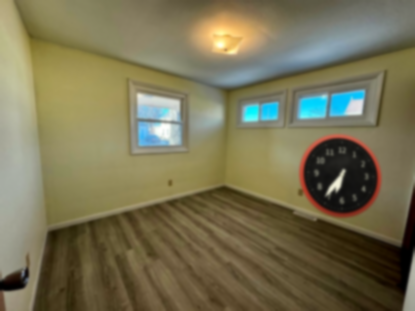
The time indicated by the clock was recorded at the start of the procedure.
6:36
